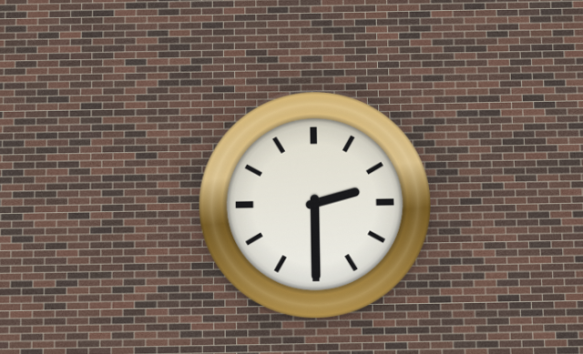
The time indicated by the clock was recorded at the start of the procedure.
2:30
